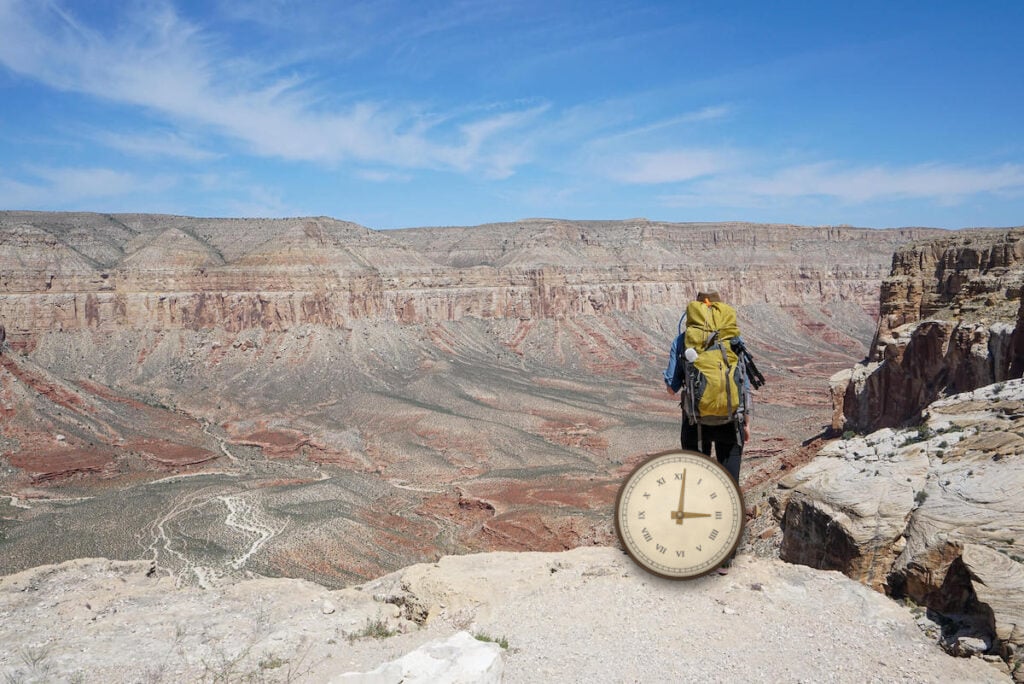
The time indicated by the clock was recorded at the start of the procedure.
3:01
